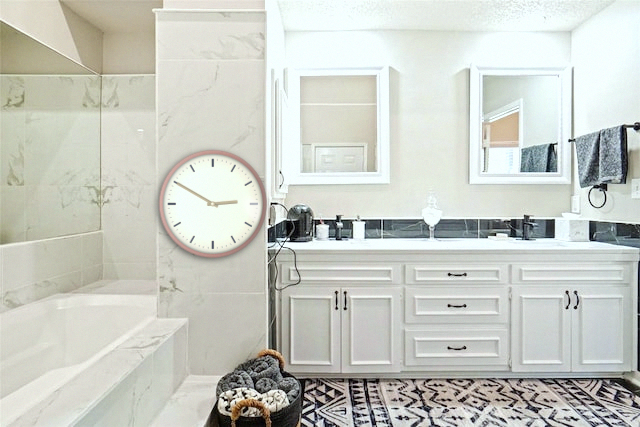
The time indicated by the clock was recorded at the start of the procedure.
2:50
